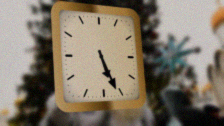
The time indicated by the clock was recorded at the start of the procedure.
5:26
